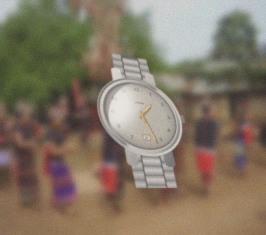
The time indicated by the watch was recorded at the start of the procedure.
1:27
